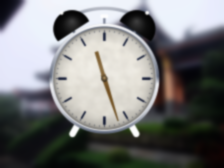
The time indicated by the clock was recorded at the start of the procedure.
11:27
